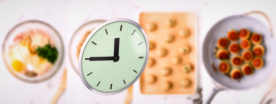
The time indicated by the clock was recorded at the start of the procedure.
11:45
